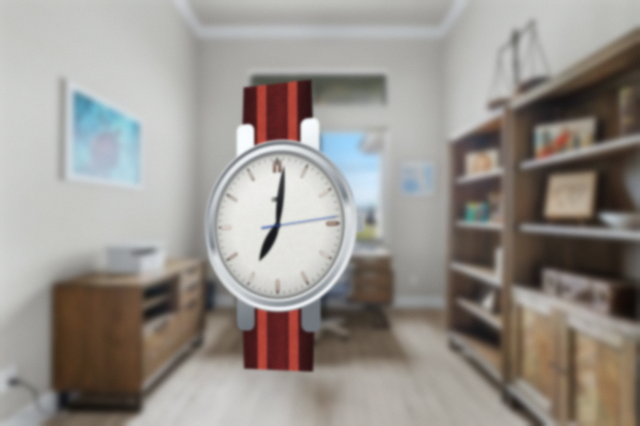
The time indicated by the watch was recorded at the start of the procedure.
7:01:14
